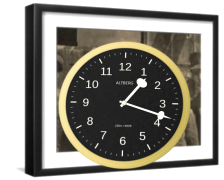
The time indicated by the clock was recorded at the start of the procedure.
1:18
